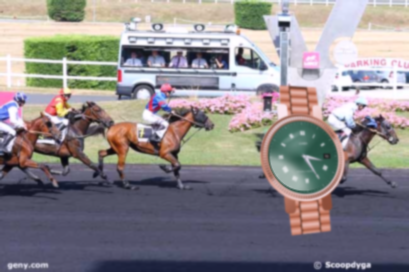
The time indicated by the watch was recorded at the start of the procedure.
3:25
